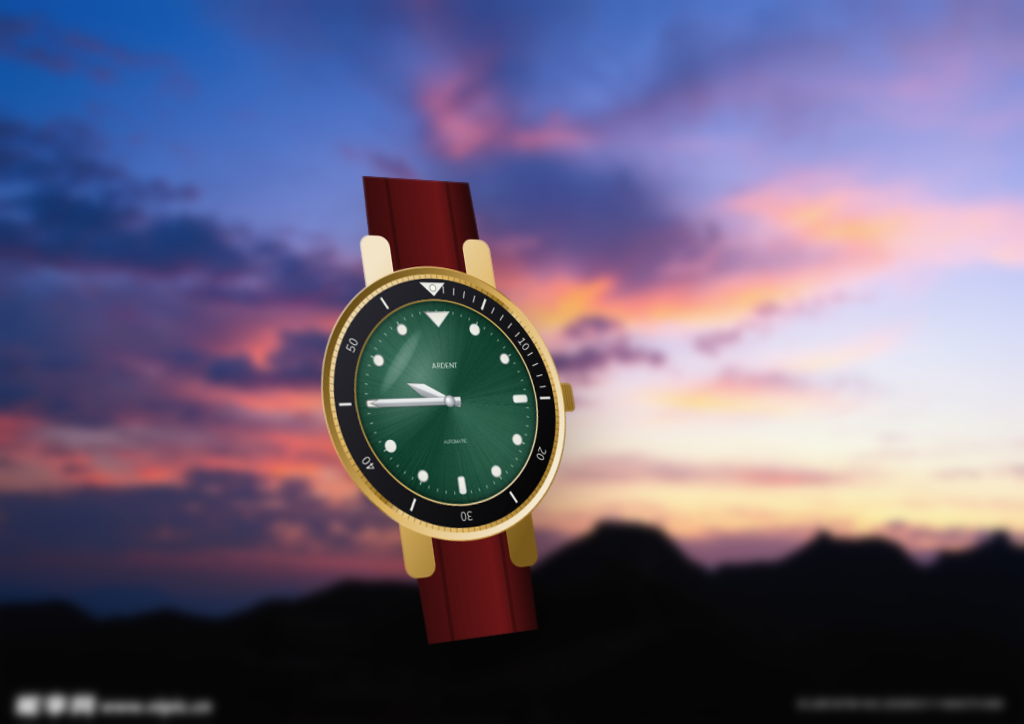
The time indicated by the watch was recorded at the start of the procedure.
9:45
